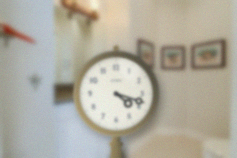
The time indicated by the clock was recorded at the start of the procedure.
4:18
